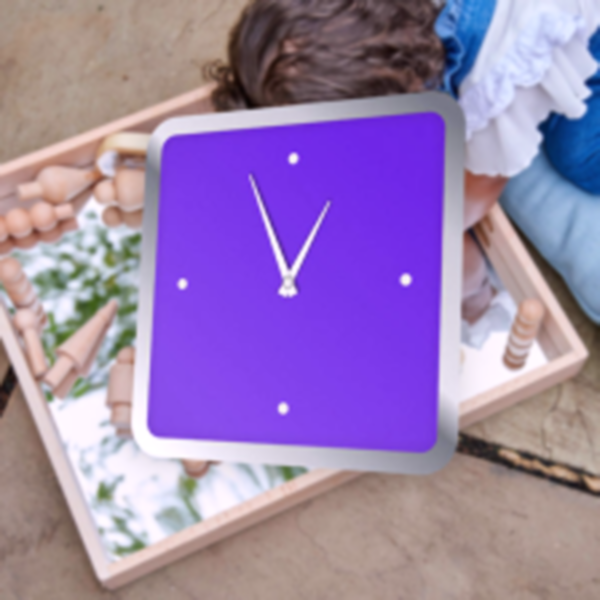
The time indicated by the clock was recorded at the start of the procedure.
12:56
